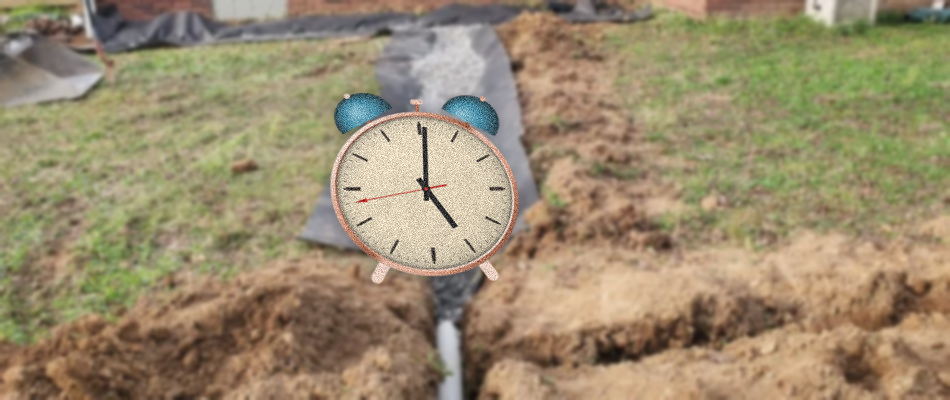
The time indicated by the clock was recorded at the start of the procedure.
5:00:43
